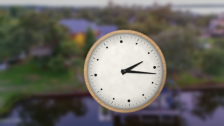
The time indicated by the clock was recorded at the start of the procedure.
2:17
